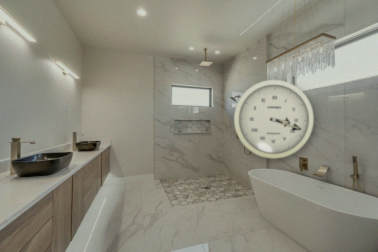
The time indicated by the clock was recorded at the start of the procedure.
3:18
